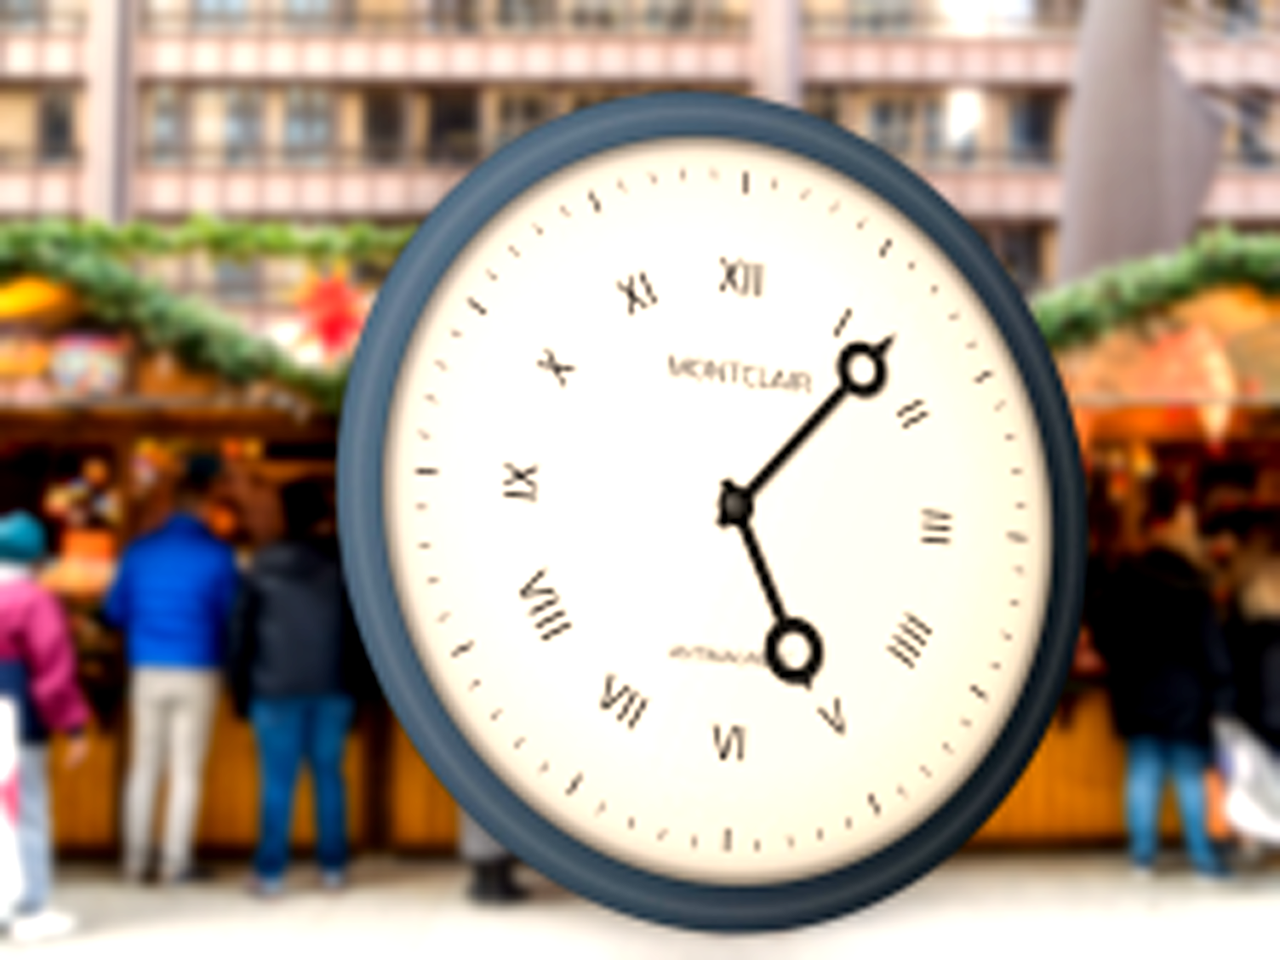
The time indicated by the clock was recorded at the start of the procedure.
5:07
